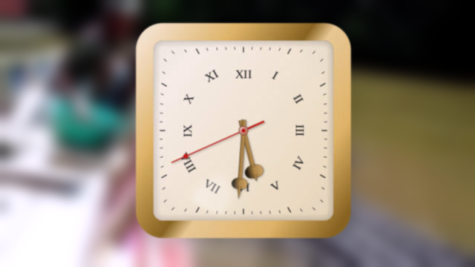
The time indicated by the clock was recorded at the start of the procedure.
5:30:41
